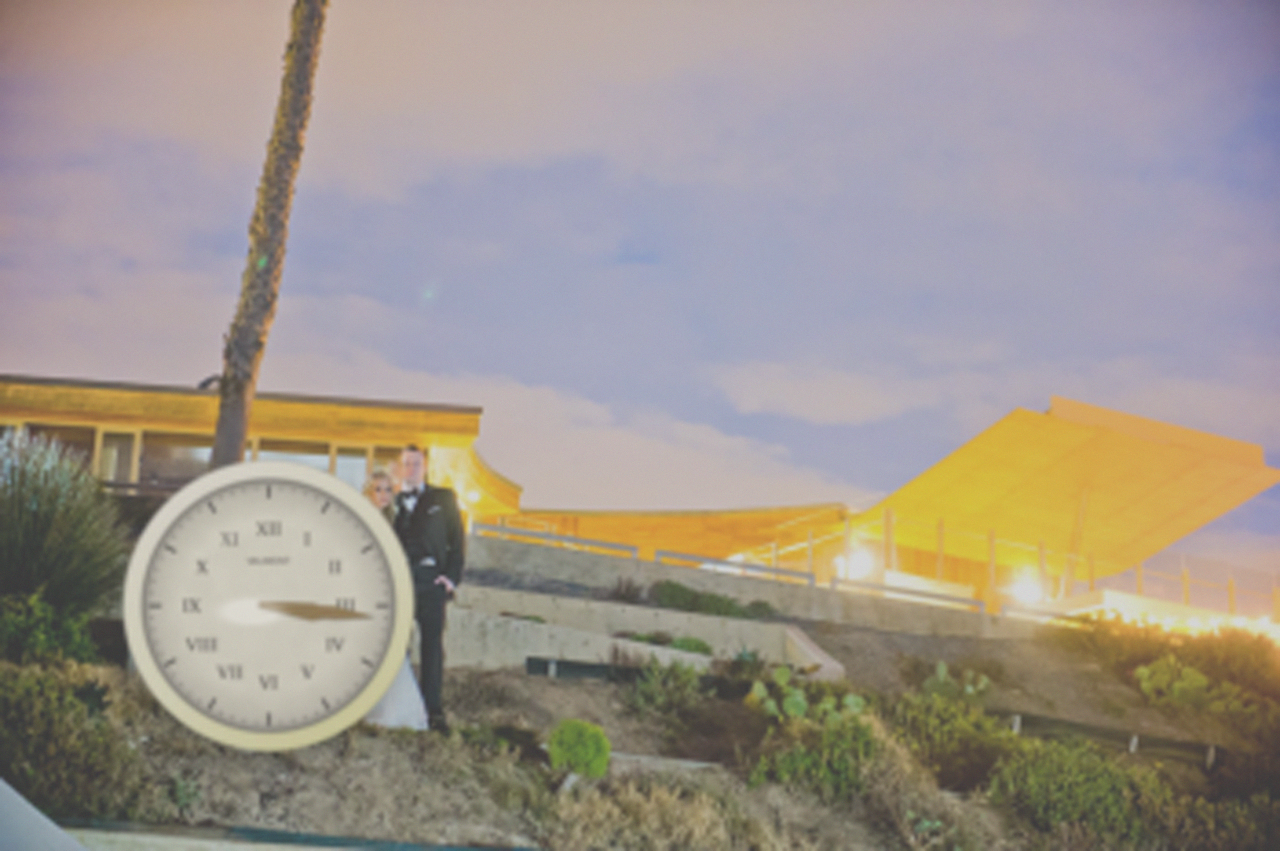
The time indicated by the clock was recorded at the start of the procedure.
3:16
